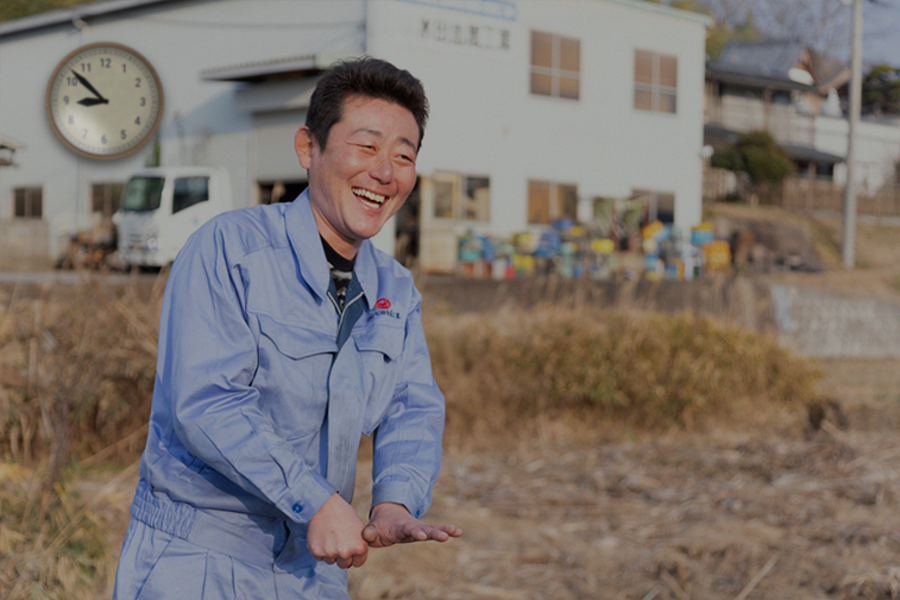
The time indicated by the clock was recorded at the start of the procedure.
8:52
